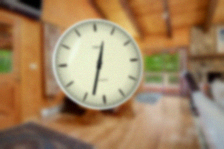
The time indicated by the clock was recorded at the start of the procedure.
12:33
